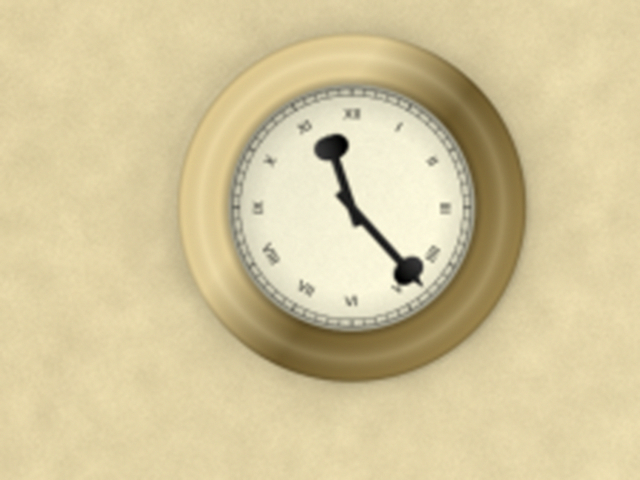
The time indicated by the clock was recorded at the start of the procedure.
11:23
